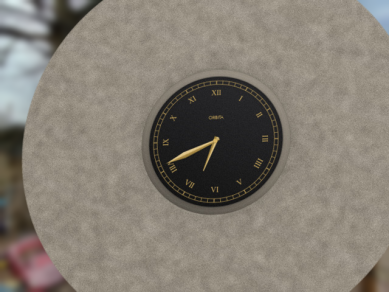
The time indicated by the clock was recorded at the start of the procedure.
6:41
